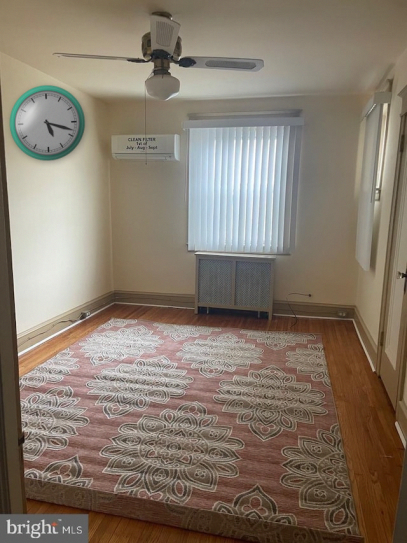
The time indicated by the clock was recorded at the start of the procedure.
5:18
